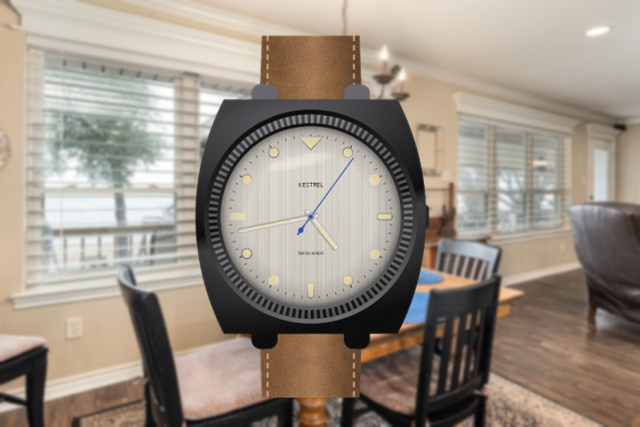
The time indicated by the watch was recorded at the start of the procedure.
4:43:06
